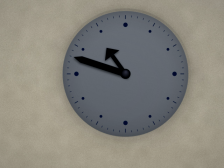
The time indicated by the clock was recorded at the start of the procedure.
10:48
